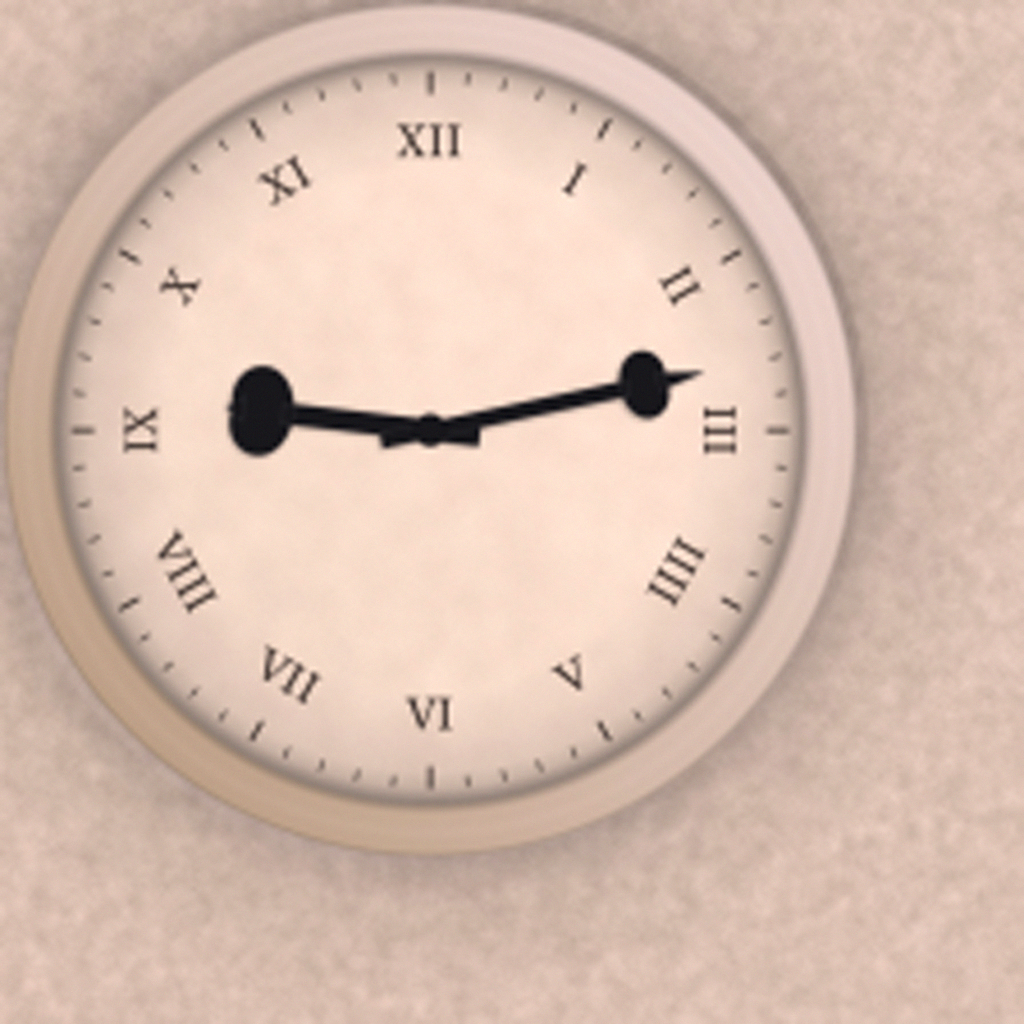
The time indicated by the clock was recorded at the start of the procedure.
9:13
